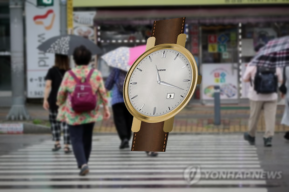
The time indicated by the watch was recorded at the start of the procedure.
11:18
